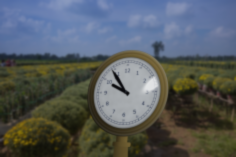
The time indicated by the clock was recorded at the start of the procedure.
9:54
